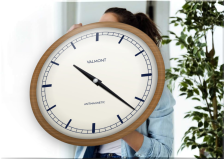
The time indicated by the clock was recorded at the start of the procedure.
10:22
